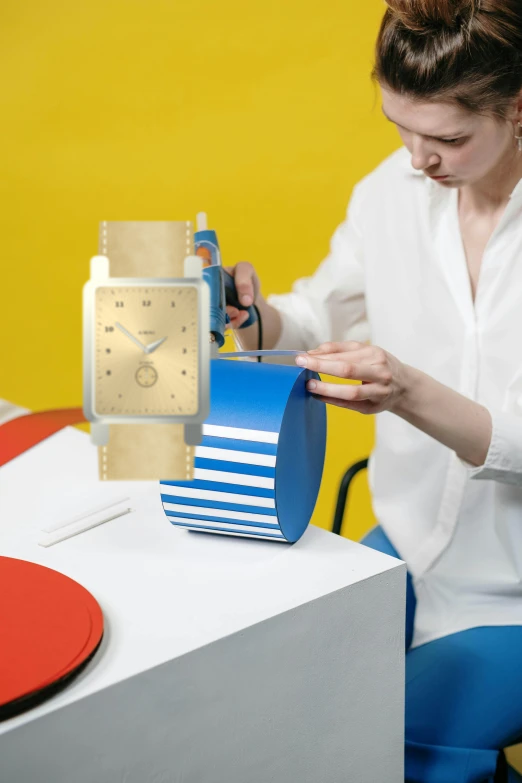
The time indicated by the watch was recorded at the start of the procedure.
1:52
